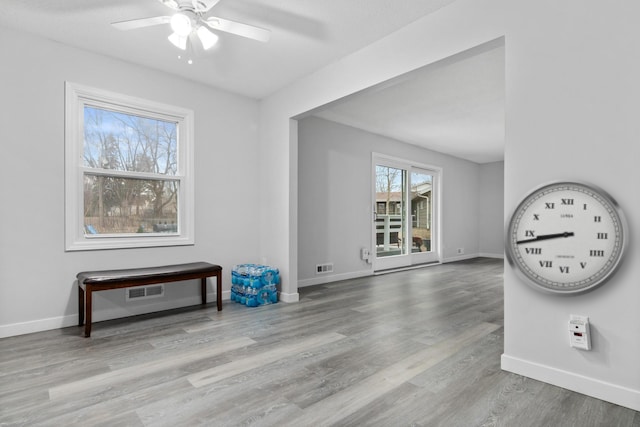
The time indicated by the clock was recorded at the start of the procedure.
8:43
